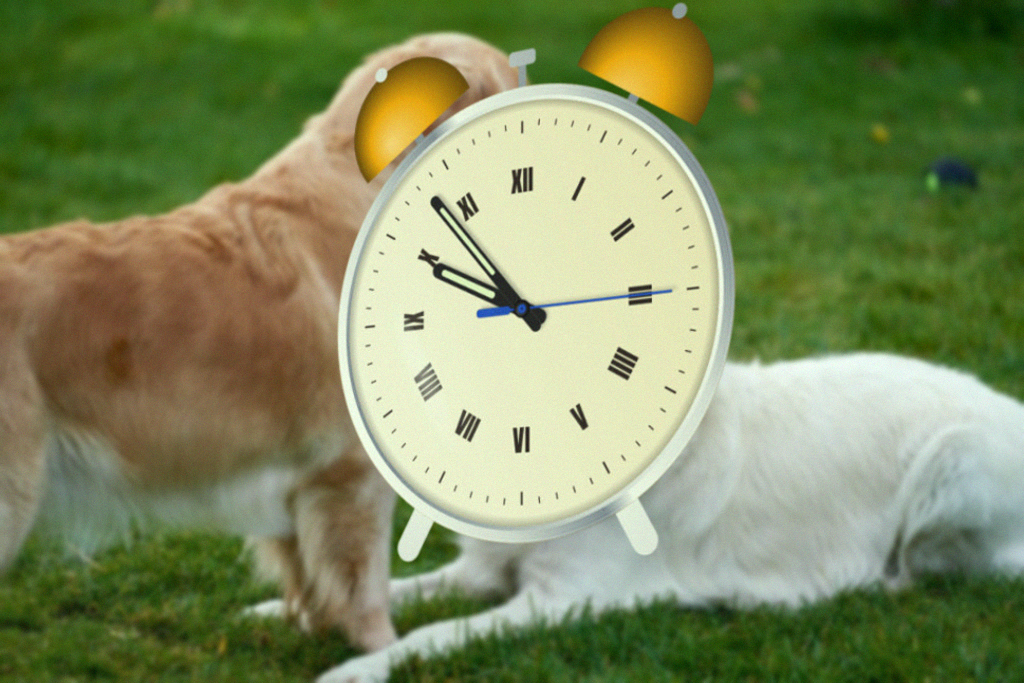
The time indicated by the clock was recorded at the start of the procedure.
9:53:15
